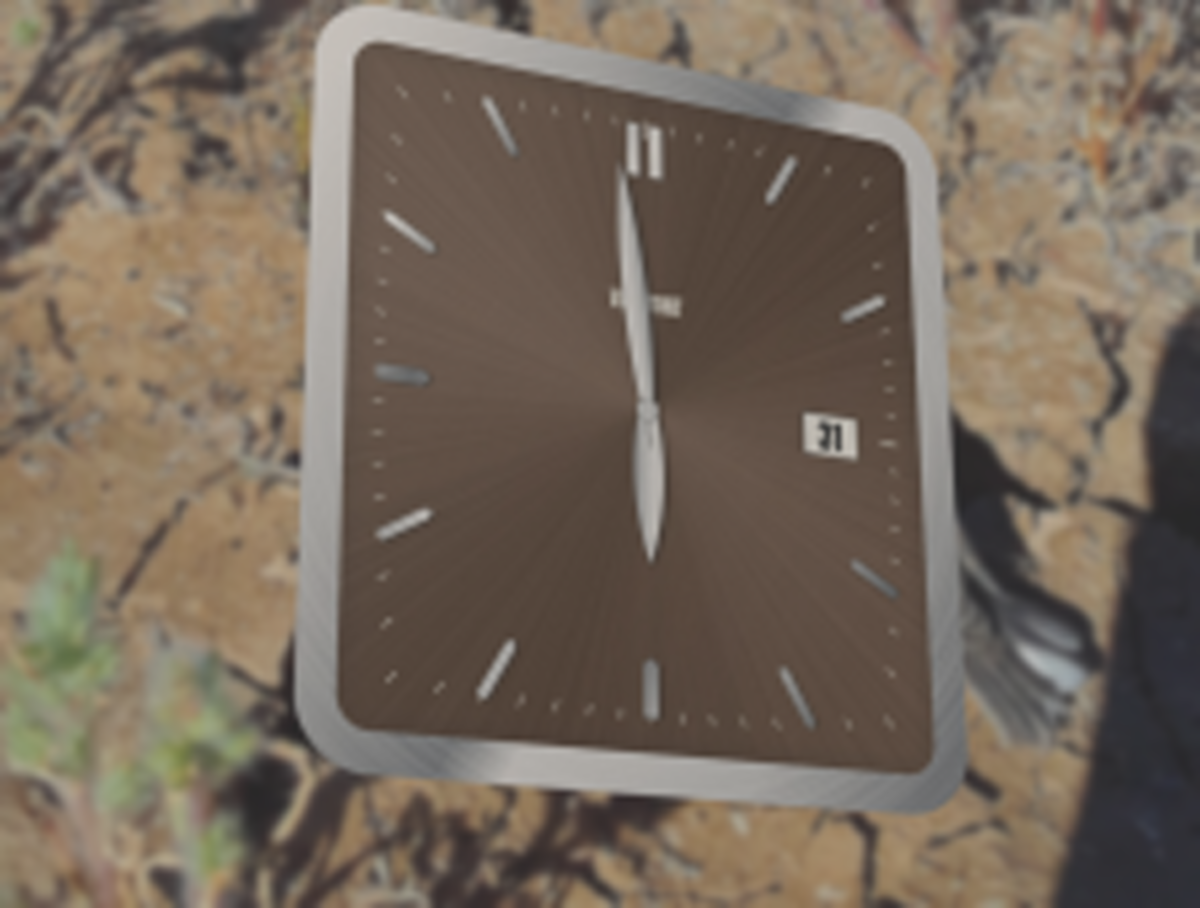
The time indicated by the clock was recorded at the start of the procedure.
5:59
